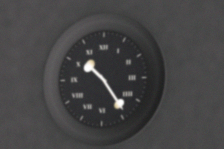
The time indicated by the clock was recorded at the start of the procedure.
10:24
